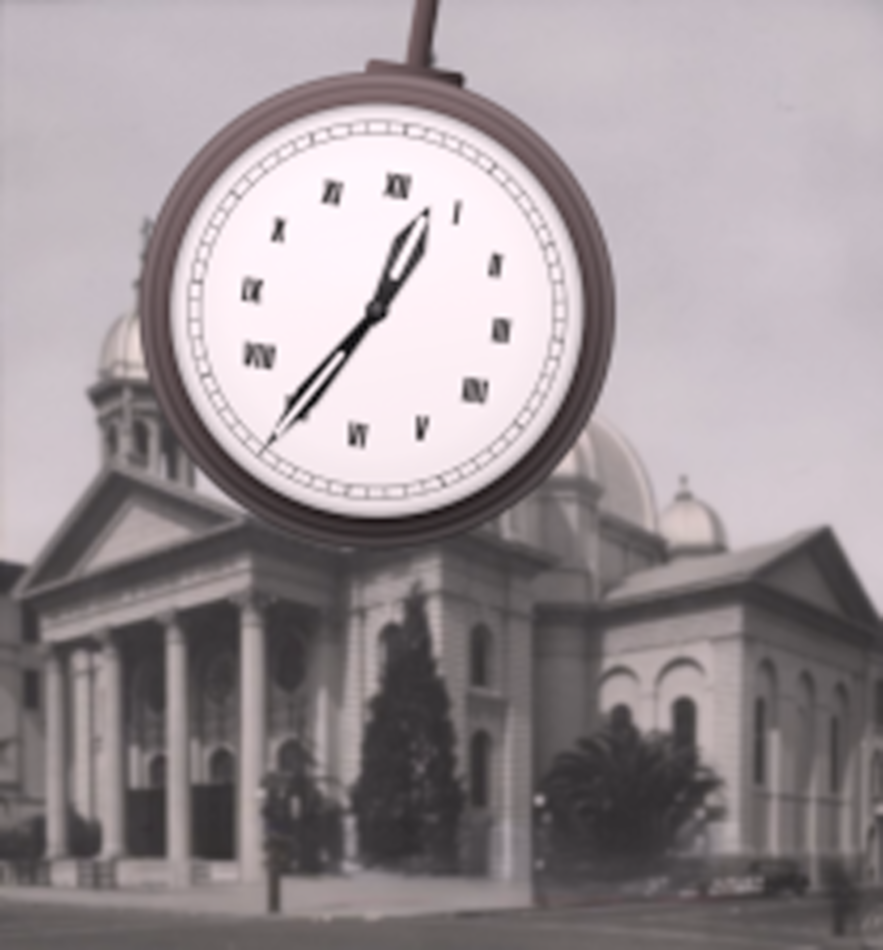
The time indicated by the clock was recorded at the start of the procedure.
12:35
